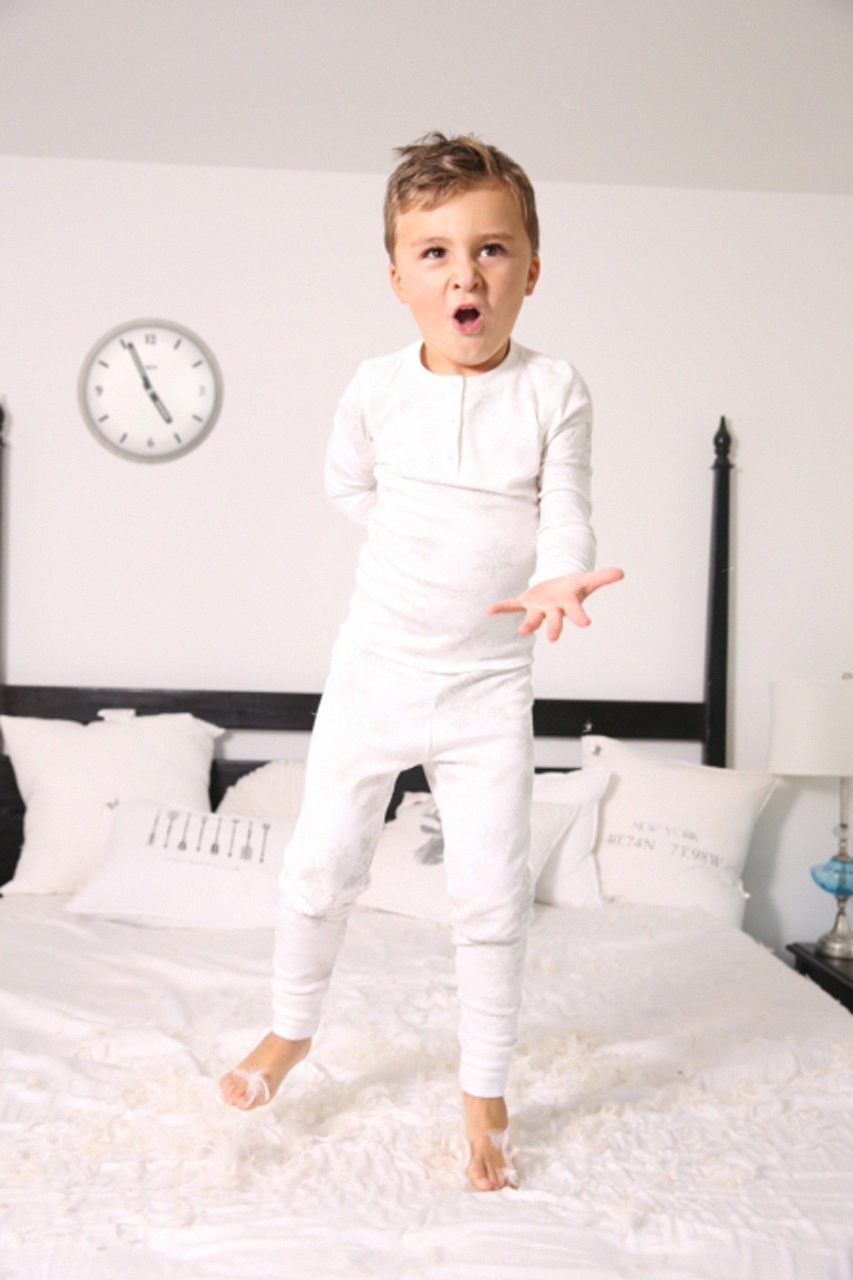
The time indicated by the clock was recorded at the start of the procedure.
4:56
